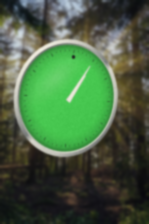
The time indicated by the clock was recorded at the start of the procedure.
1:05
